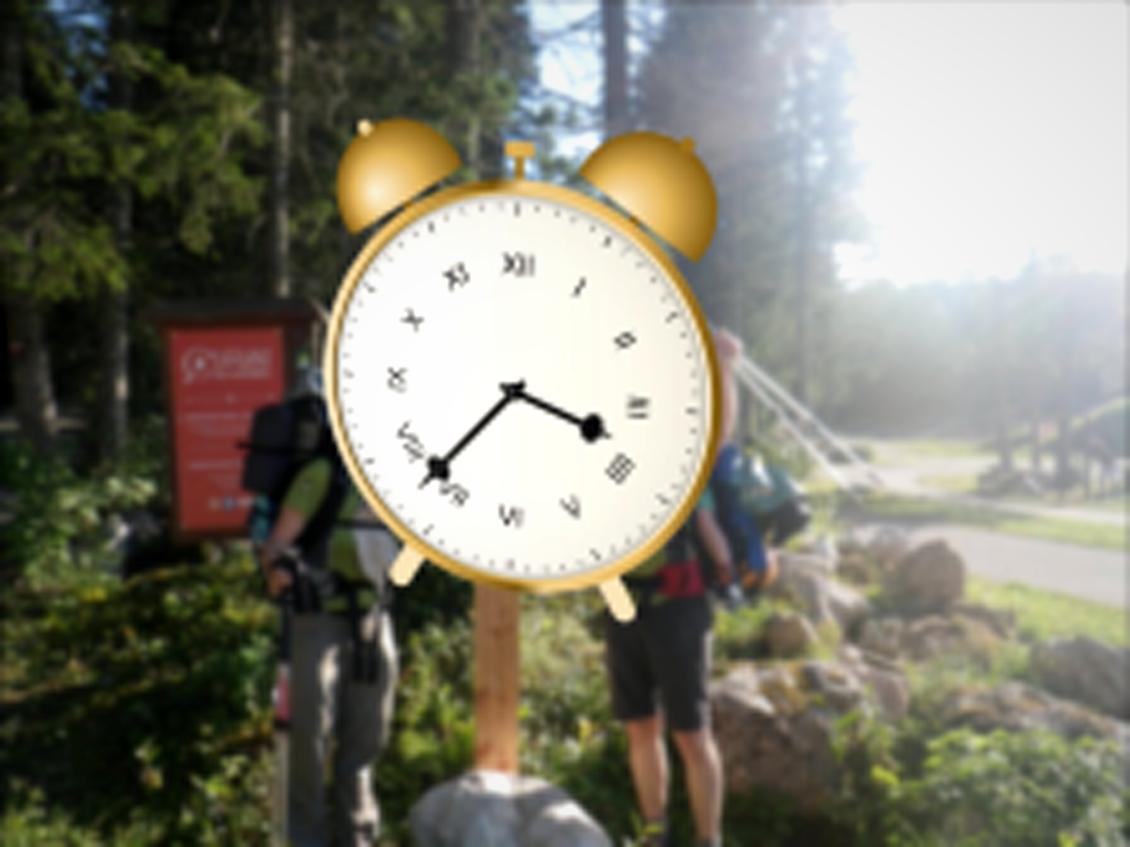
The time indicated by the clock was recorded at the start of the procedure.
3:37
